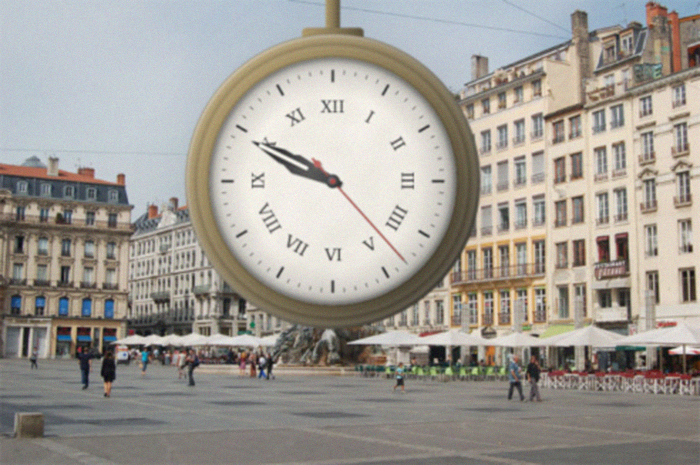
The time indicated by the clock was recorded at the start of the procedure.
9:49:23
